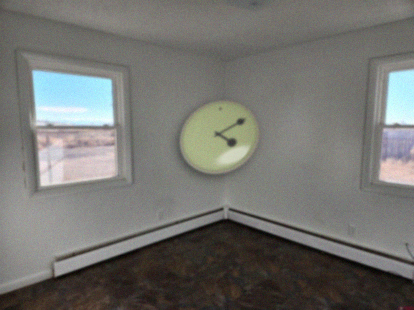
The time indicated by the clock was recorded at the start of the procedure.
4:10
